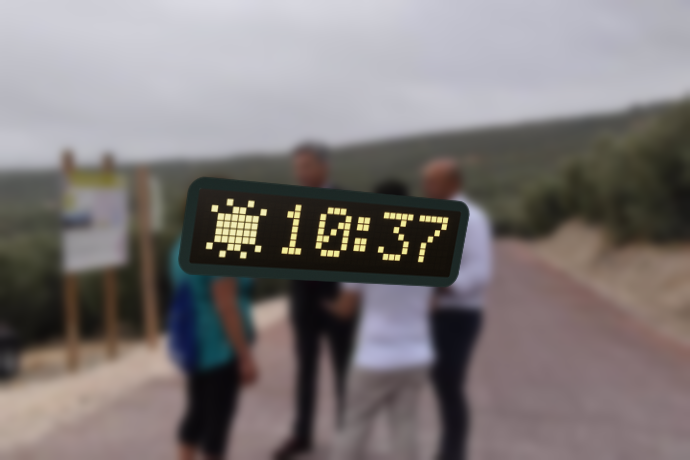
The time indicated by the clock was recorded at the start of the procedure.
10:37
